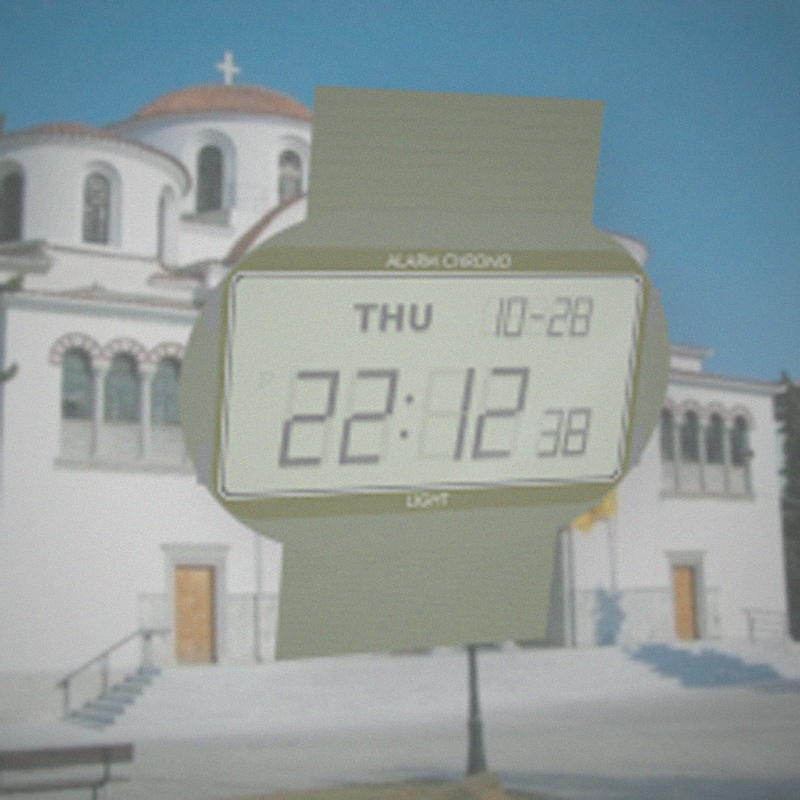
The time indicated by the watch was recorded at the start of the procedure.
22:12:38
